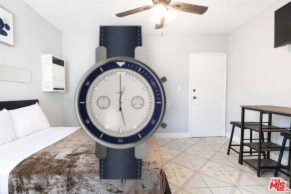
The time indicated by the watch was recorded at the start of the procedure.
12:28
